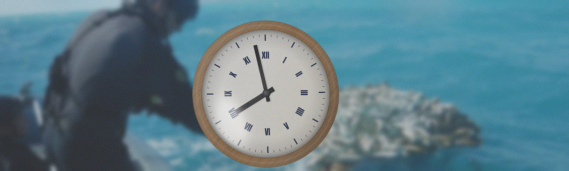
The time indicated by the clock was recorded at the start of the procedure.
7:58
